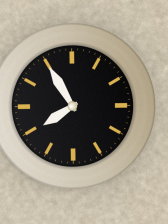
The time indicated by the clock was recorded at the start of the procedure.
7:55
